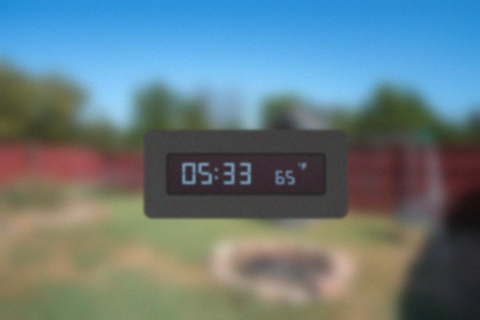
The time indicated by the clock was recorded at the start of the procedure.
5:33
